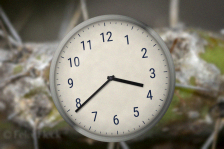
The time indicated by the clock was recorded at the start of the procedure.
3:39
